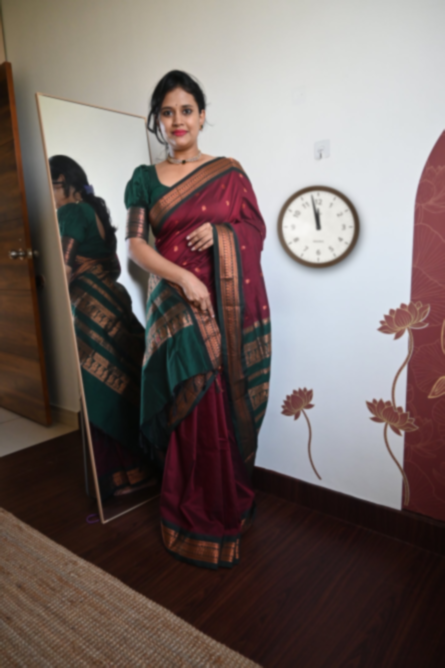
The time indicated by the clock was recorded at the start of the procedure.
11:58
